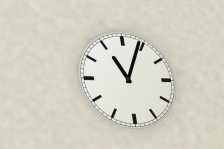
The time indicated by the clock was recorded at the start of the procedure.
11:04
